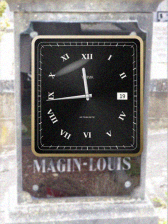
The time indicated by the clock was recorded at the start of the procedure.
11:44
